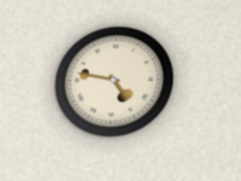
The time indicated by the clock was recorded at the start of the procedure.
4:47
